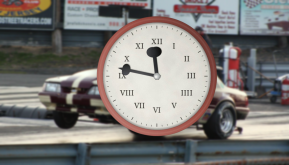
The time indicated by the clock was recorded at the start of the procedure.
11:47
